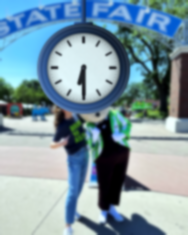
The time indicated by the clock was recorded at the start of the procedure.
6:30
